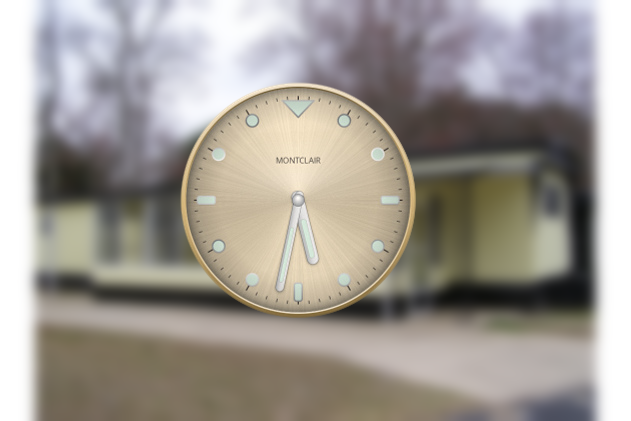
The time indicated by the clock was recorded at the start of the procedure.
5:32
